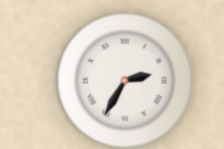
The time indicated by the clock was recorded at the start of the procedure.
2:35
